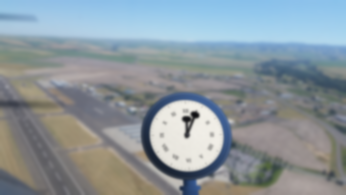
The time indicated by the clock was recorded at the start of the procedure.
12:04
